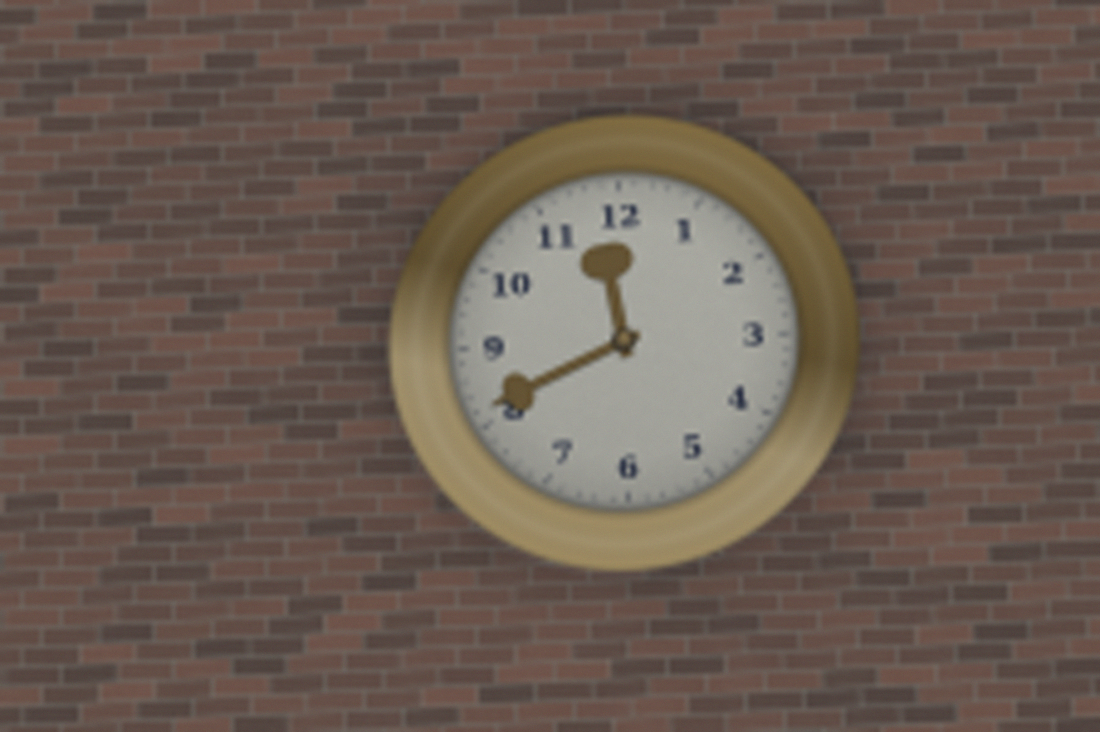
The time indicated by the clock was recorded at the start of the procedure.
11:41
